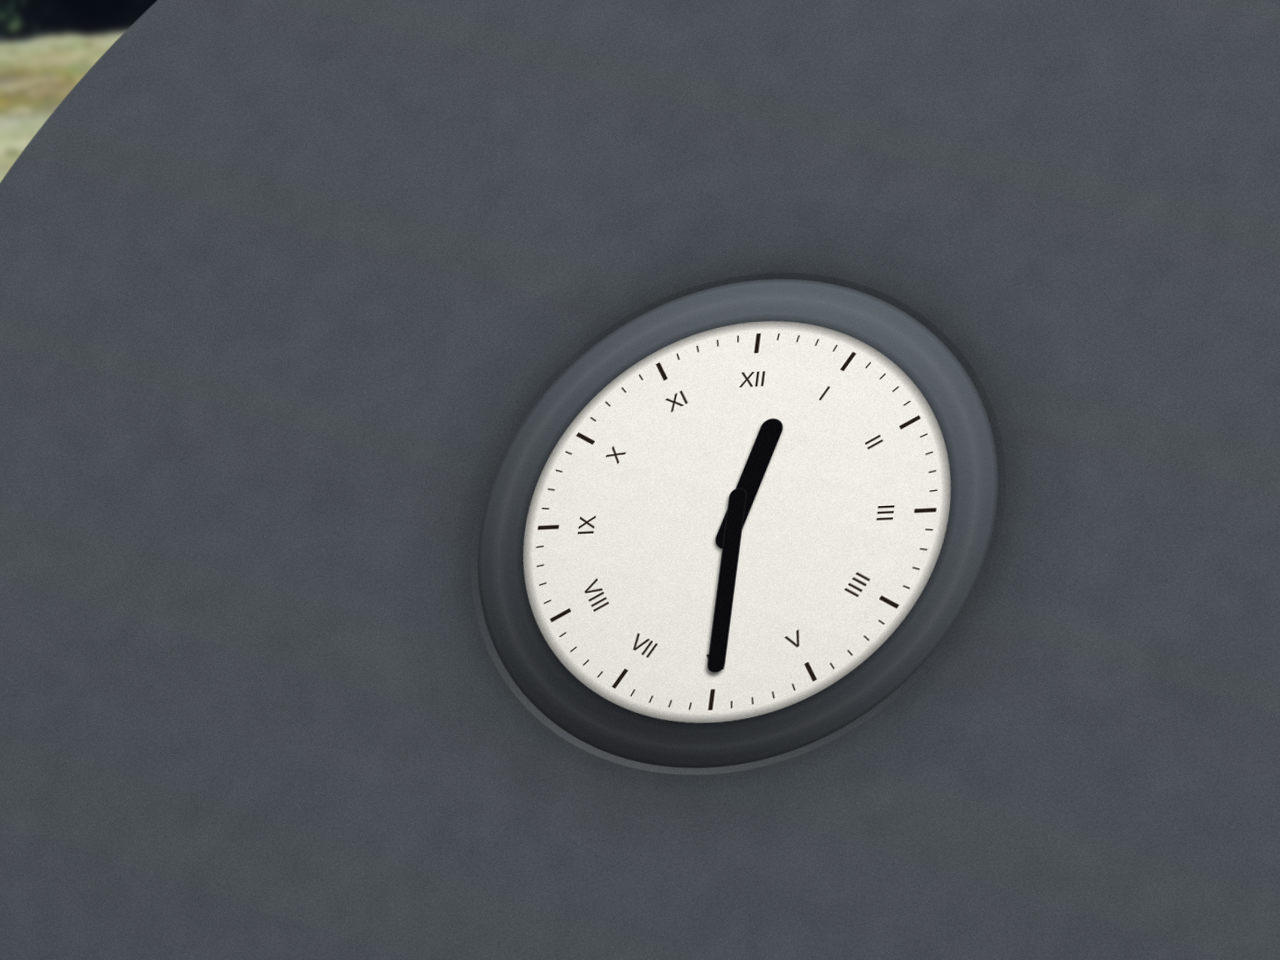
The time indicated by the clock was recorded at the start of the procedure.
12:30
